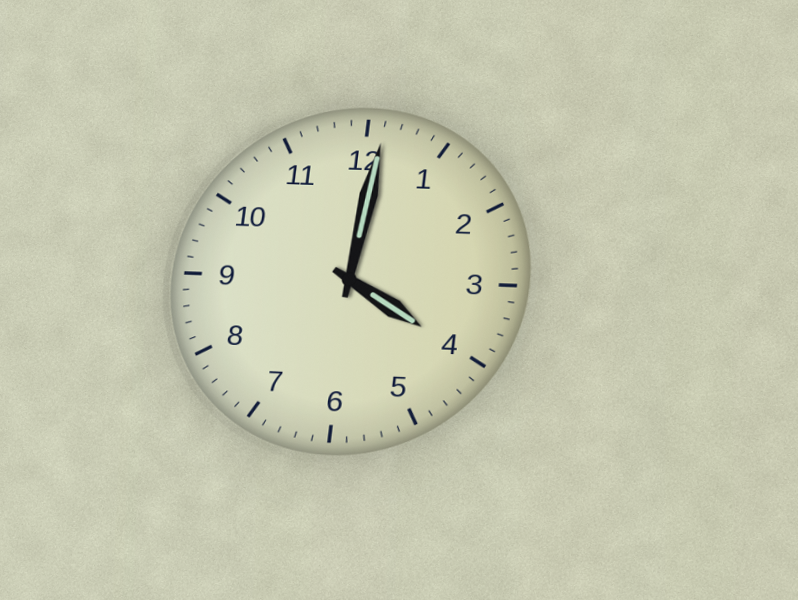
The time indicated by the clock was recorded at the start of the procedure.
4:01
